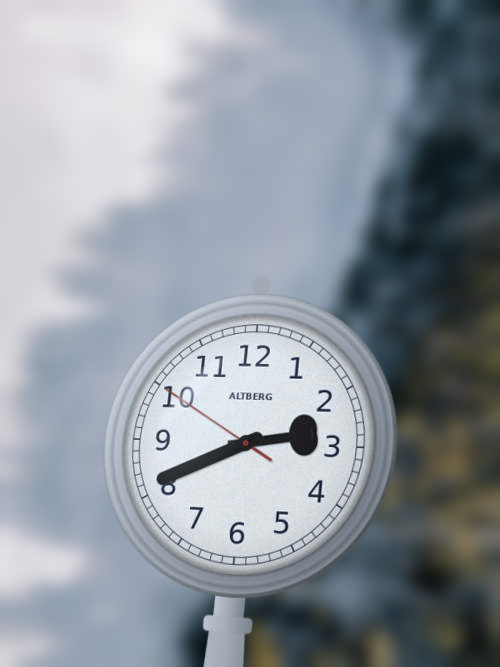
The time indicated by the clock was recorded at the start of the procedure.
2:40:50
